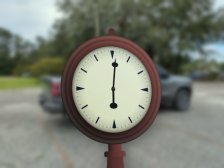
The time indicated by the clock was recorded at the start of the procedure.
6:01
